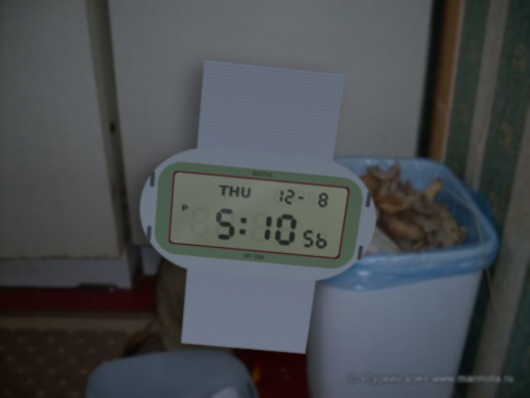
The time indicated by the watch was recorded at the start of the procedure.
5:10:56
